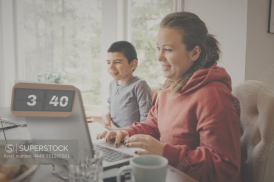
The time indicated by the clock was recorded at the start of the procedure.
3:40
